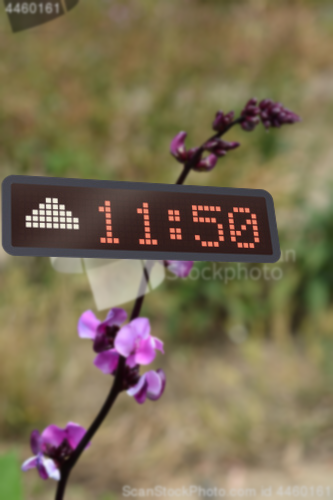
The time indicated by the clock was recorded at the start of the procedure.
11:50
